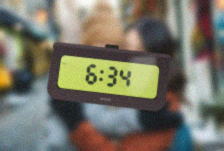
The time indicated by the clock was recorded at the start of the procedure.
6:34
